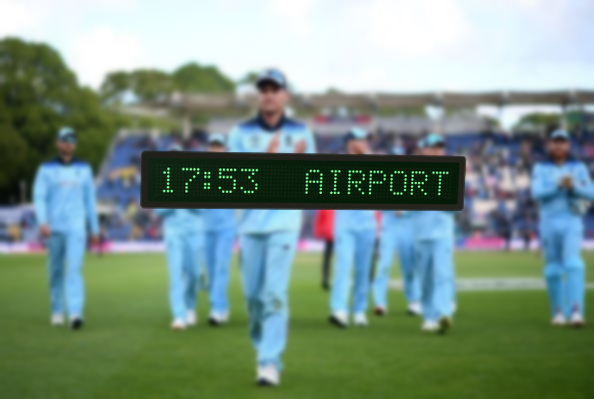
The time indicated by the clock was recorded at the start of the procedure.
17:53
